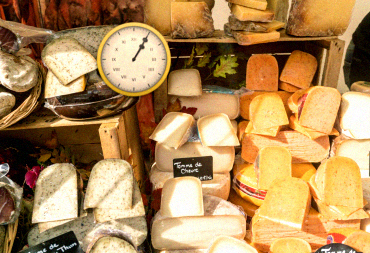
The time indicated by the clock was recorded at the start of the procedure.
1:05
